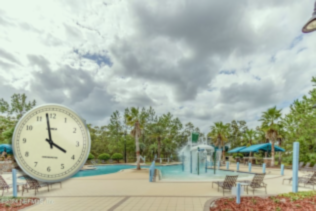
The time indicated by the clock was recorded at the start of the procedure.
3:58
